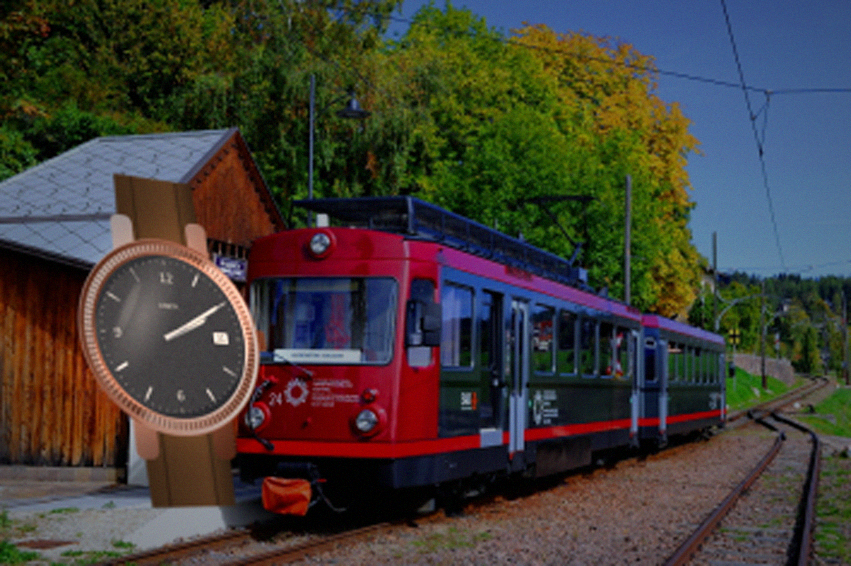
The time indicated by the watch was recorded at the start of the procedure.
2:10
